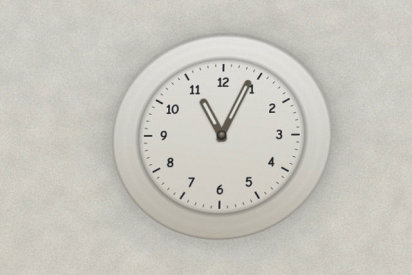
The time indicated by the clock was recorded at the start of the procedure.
11:04
